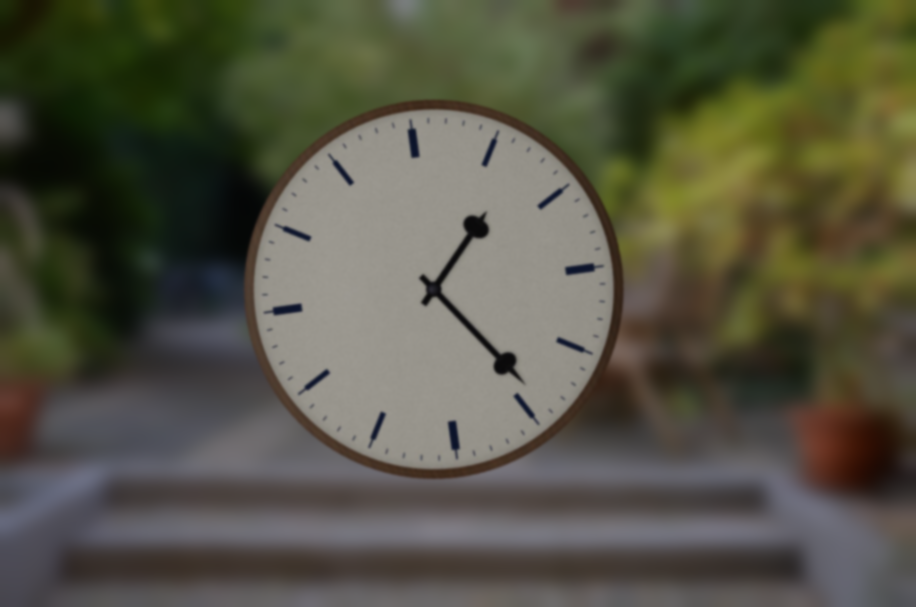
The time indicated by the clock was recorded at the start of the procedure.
1:24
